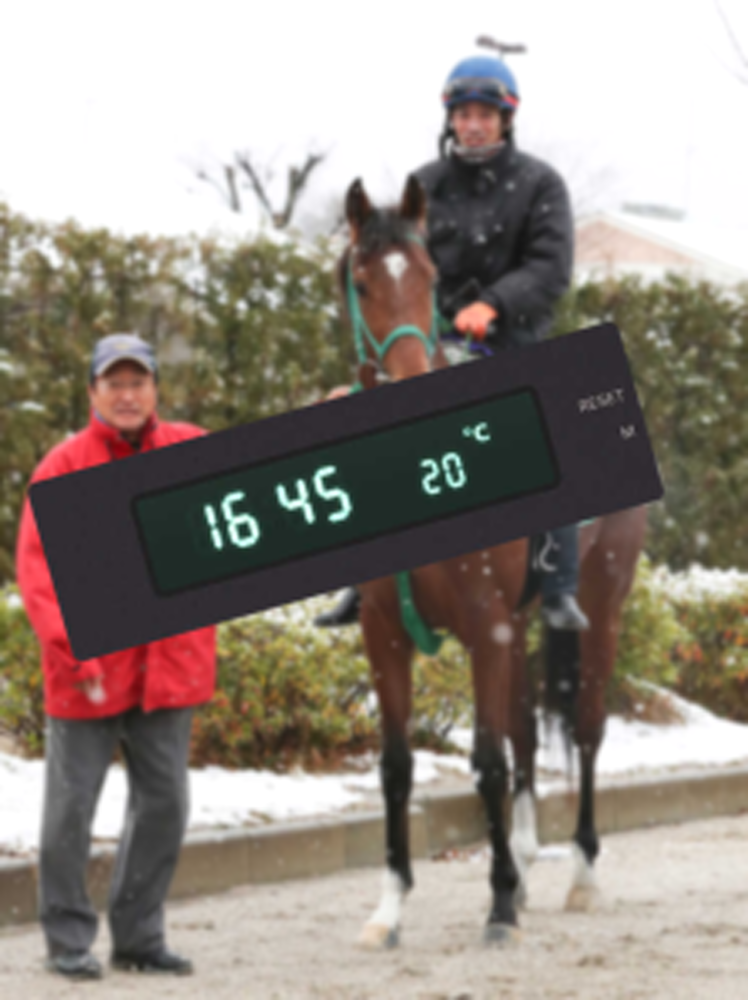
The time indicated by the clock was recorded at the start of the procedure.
16:45
